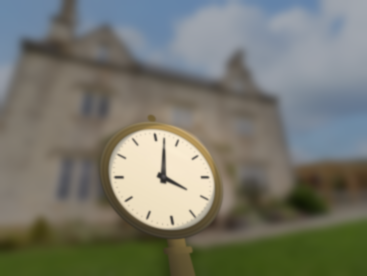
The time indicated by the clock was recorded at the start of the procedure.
4:02
